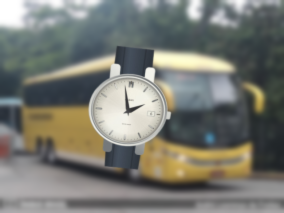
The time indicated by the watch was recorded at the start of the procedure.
1:58
